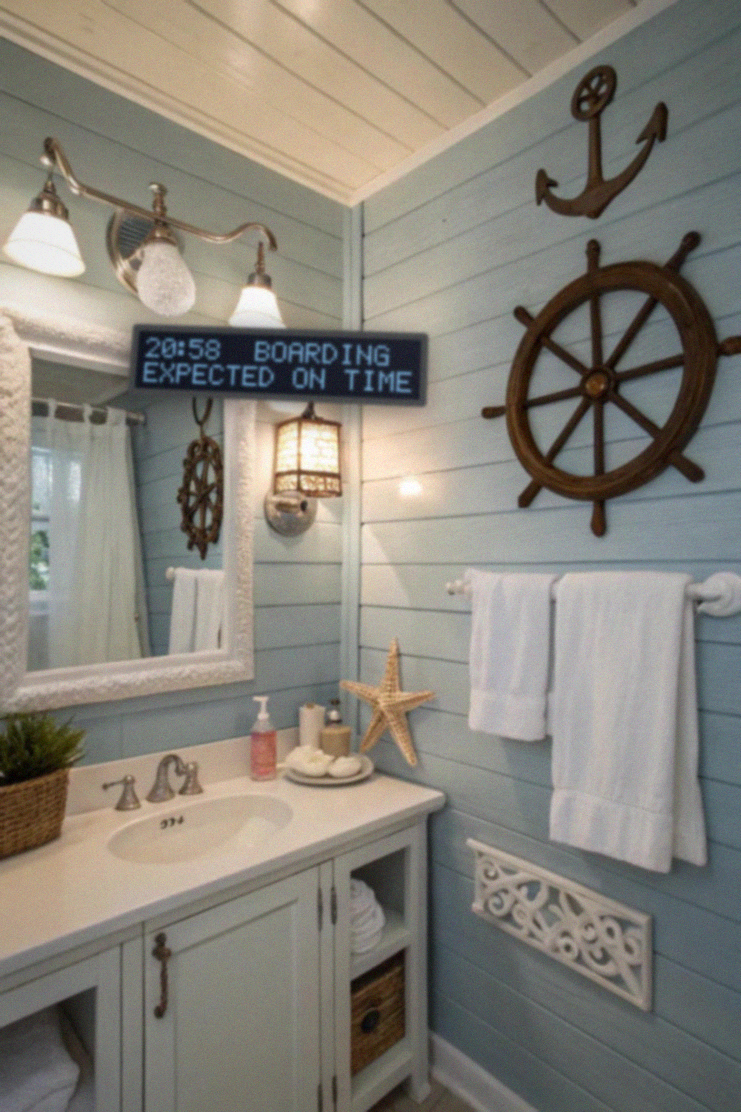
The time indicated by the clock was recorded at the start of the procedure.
20:58
